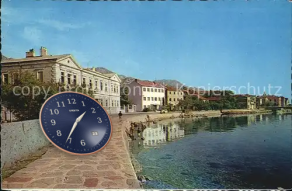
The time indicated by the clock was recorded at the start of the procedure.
1:36
